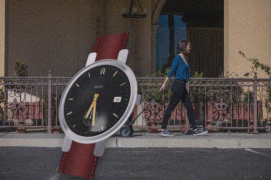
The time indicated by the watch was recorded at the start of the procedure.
6:28
